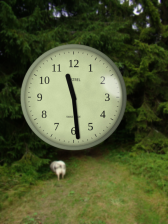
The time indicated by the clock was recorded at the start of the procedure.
11:29
